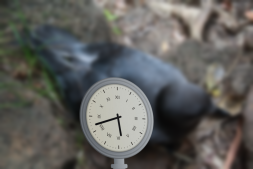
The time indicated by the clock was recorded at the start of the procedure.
5:42
